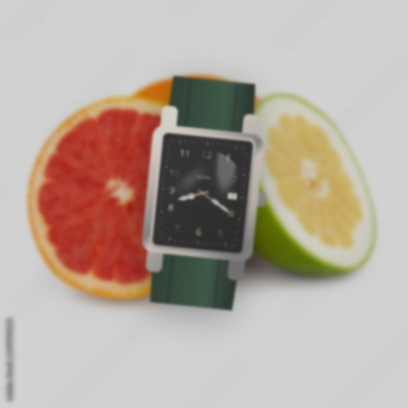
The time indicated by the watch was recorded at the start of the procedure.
8:20
